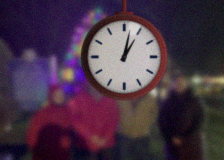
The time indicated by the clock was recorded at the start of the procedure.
1:02
